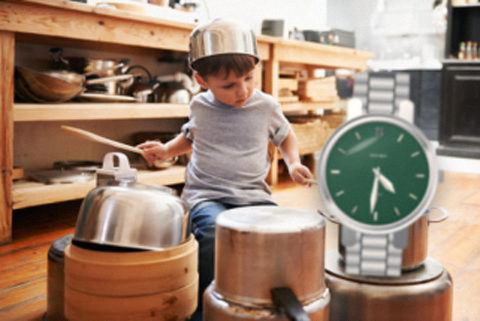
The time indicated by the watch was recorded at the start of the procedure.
4:31
